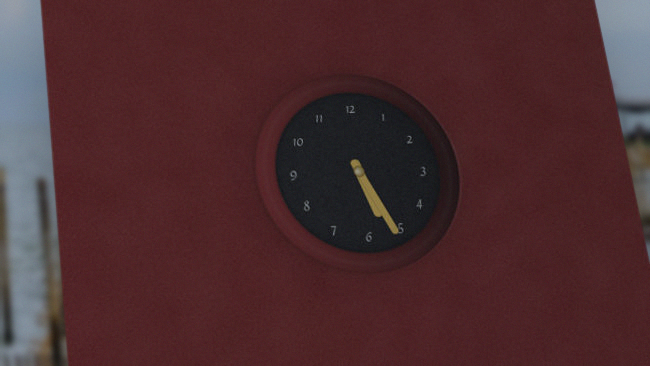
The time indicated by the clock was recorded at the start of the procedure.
5:26
